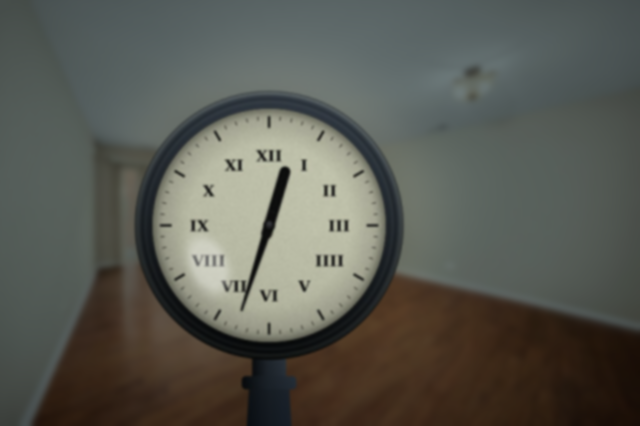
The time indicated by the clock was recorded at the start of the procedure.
12:33
